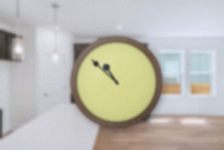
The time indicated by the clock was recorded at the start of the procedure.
10:52
